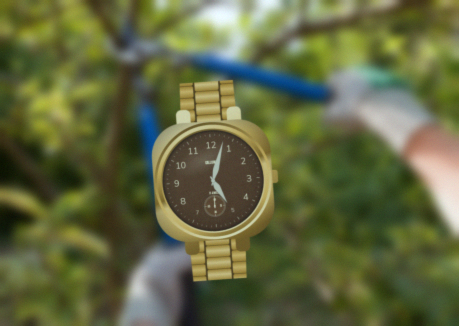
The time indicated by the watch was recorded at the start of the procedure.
5:03
